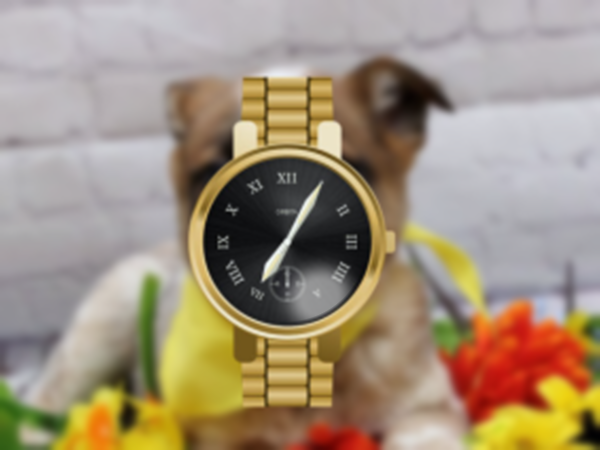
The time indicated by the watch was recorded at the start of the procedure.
7:05
